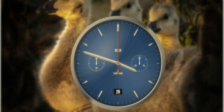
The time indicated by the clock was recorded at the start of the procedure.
3:48
